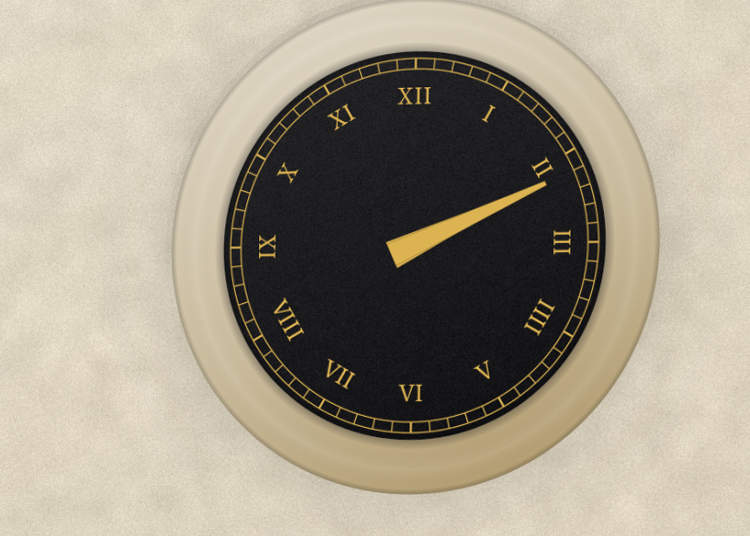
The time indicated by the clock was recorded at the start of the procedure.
2:11
